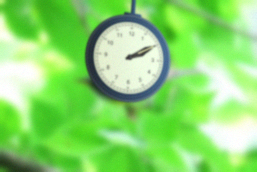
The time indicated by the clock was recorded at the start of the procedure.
2:10
